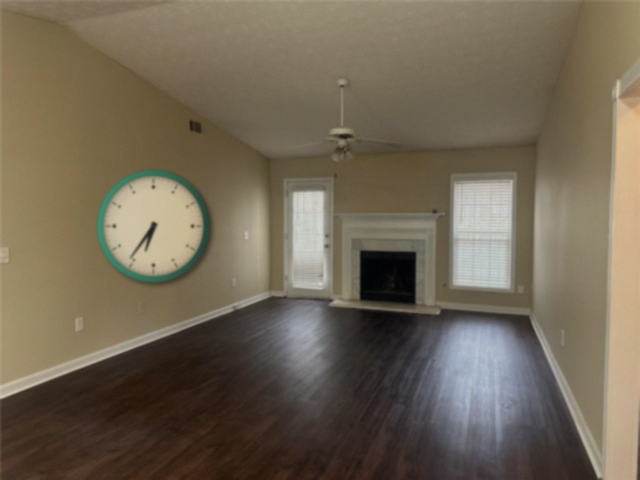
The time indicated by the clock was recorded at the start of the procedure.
6:36
